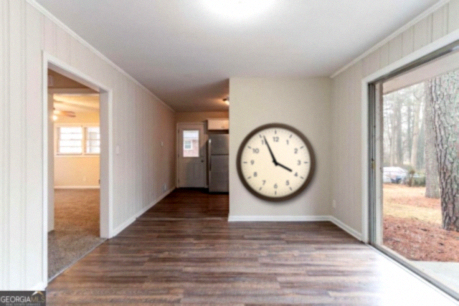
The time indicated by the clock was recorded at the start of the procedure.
3:56
